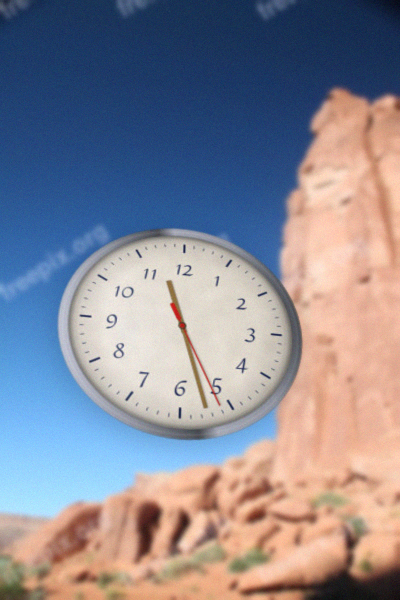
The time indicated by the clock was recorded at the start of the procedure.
11:27:26
